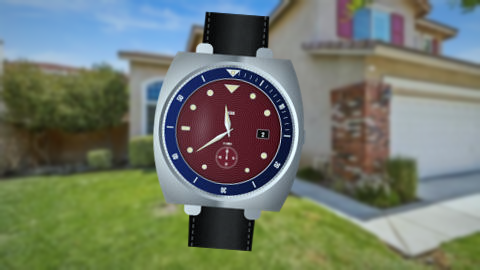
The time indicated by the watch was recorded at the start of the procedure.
11:39
